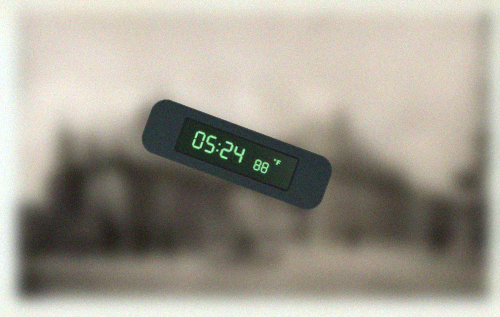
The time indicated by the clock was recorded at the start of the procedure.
5:24
